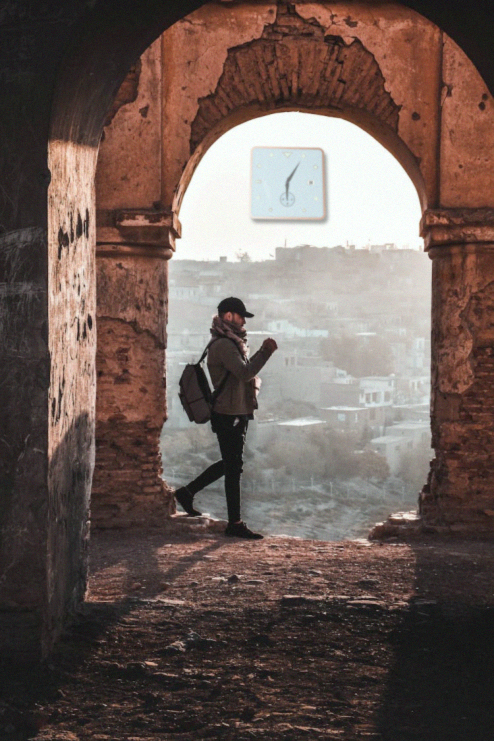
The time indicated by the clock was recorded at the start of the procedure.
6:05
